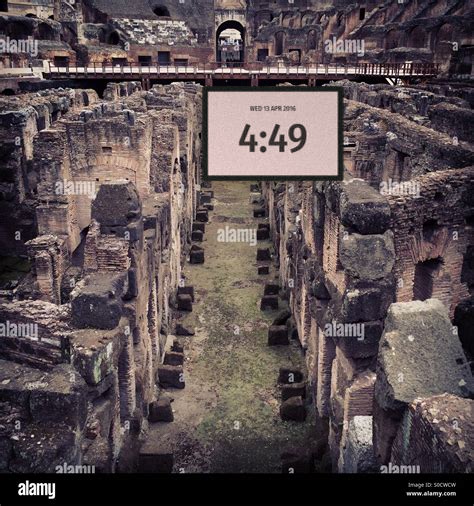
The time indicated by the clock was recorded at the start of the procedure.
4:49
